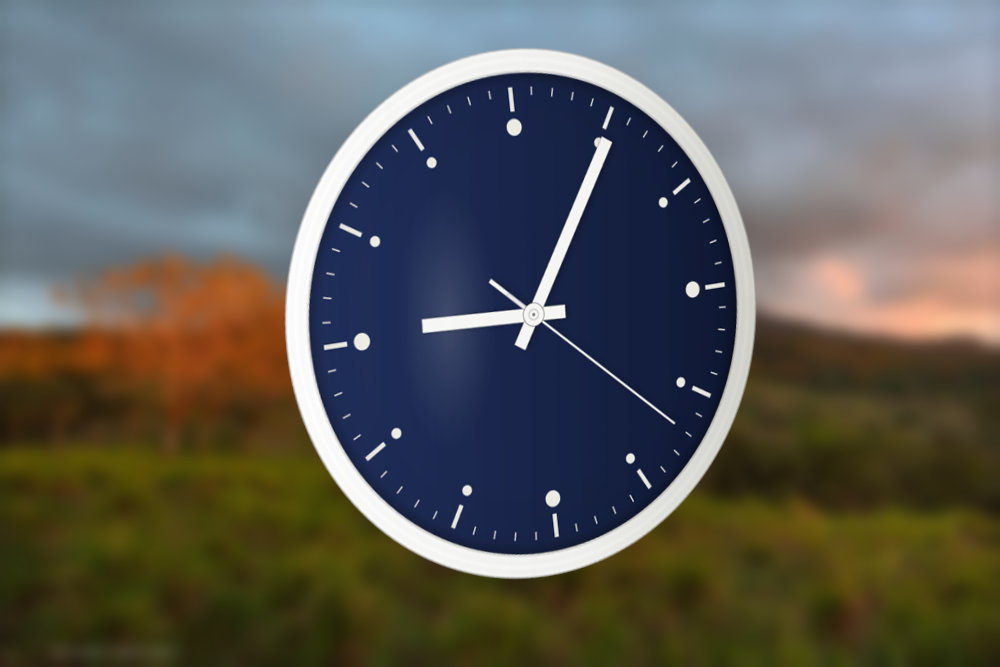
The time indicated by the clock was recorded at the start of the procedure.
9:05:22
